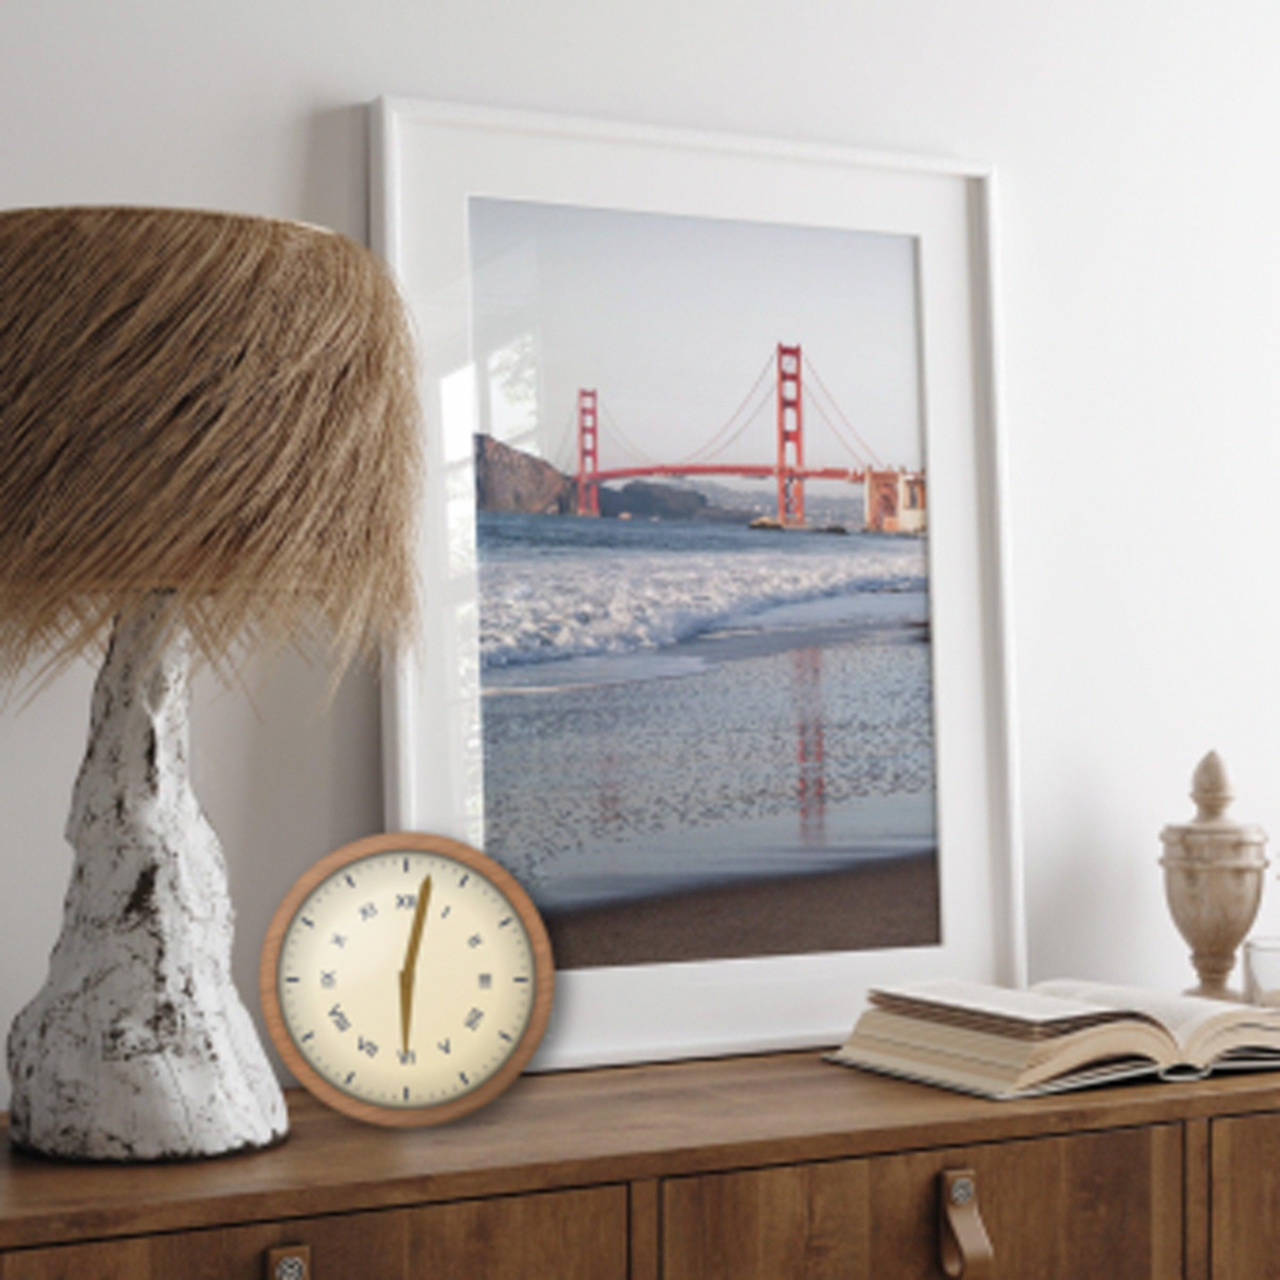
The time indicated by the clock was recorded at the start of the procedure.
6:02
